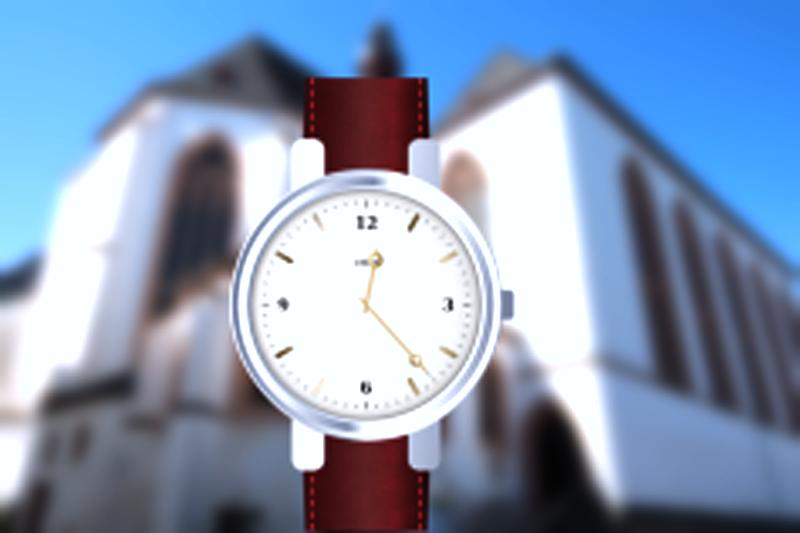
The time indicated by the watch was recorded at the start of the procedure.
12:23
